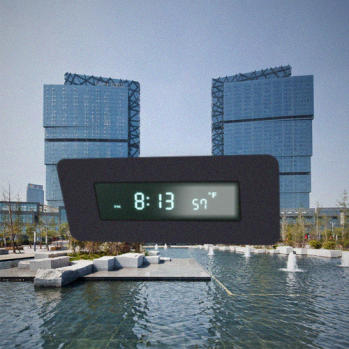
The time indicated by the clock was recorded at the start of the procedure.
8:13
